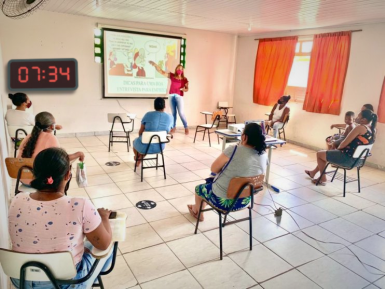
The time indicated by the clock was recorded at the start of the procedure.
7:34
